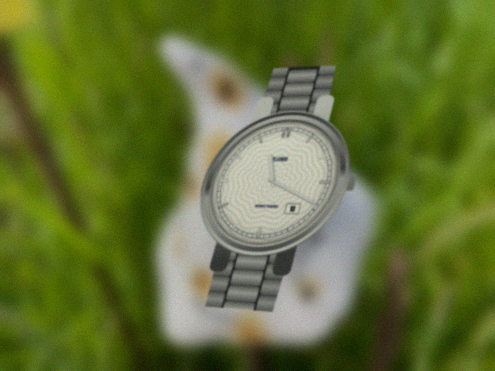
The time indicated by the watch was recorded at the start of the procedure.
11:19
